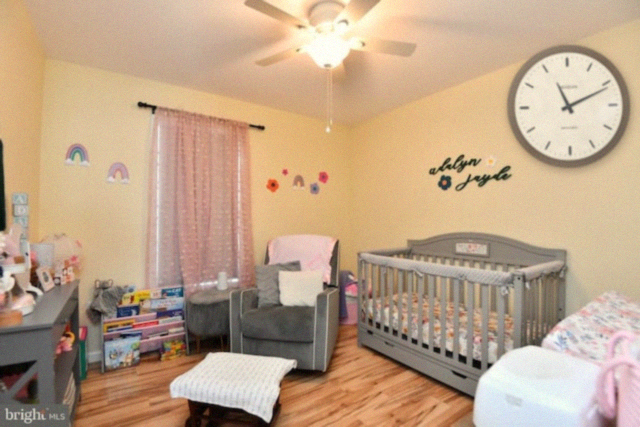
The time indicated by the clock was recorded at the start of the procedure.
11:11
